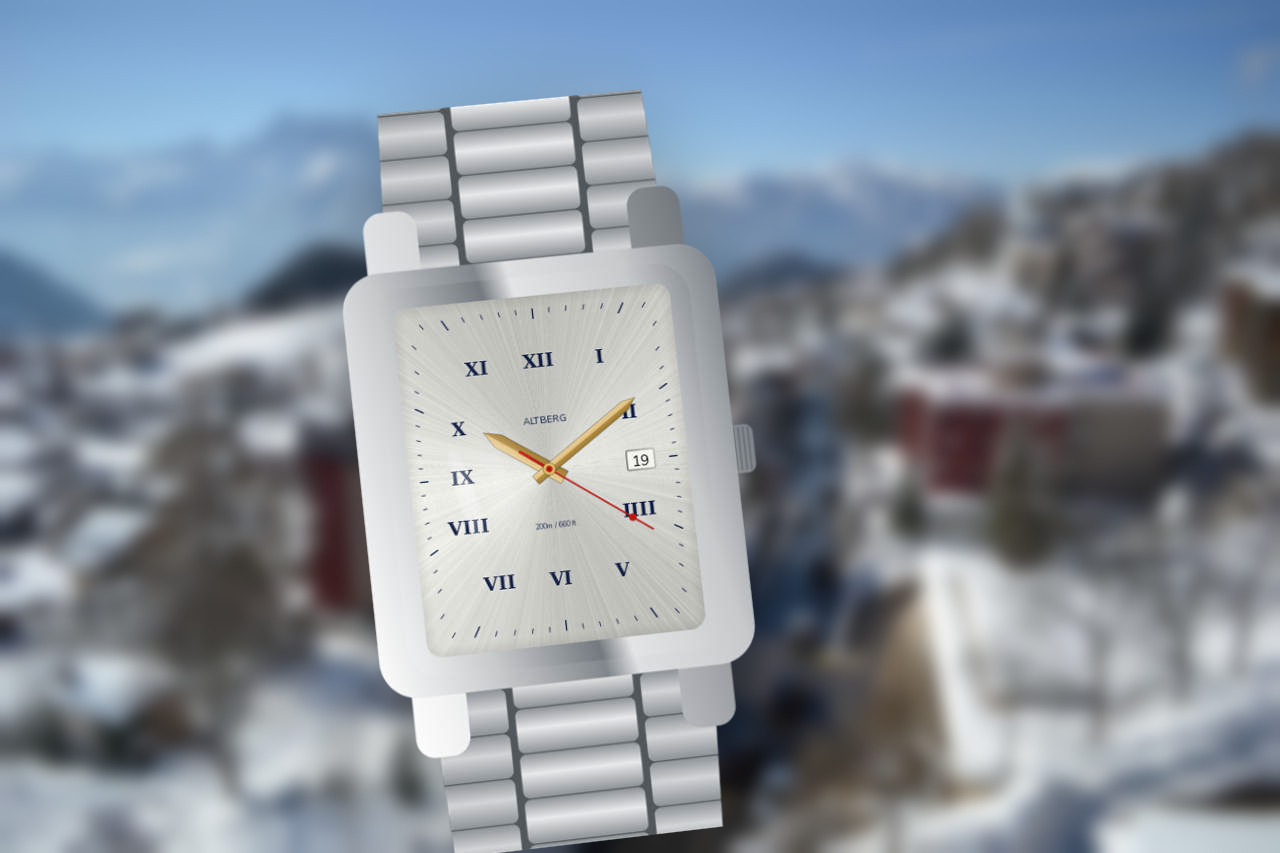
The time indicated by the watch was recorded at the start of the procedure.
10:09:21
